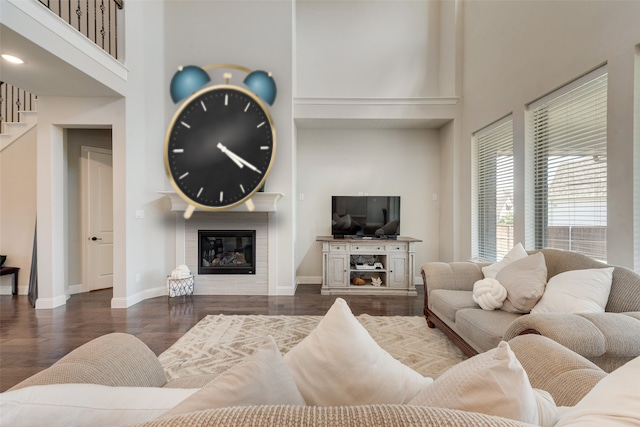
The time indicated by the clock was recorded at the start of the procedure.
4:20
